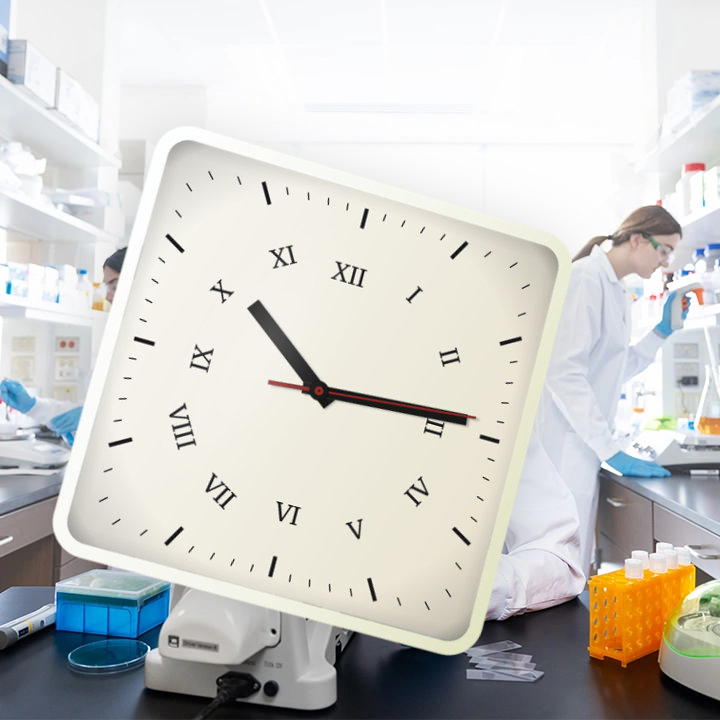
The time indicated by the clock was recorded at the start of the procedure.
10:14:14
